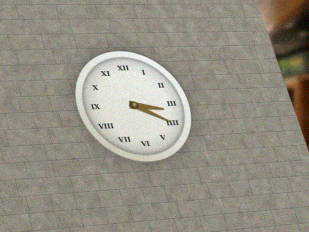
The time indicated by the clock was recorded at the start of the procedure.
3:20
